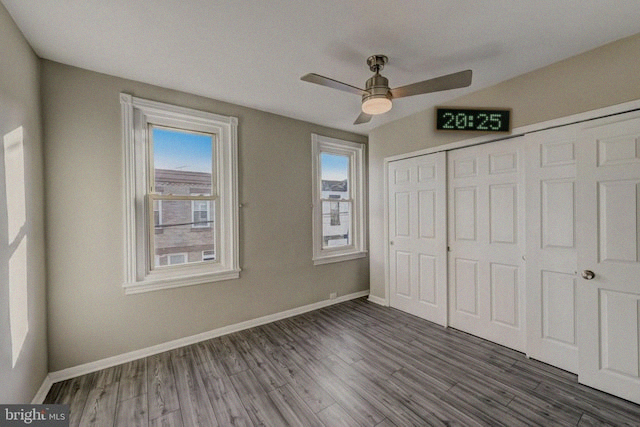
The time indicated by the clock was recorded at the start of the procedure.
20:25
